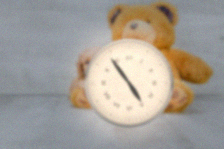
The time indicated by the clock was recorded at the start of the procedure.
4:54
